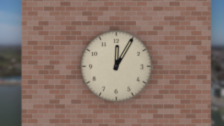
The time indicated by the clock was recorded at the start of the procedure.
12:05
